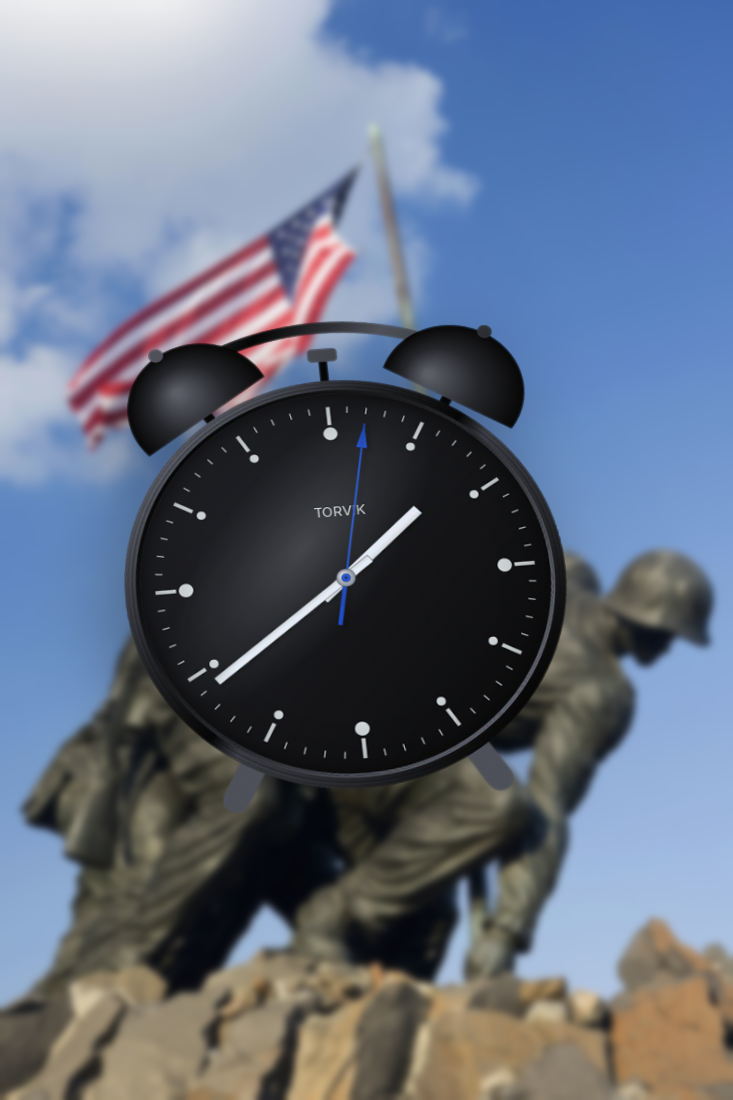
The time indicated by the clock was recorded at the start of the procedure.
1:39:02
